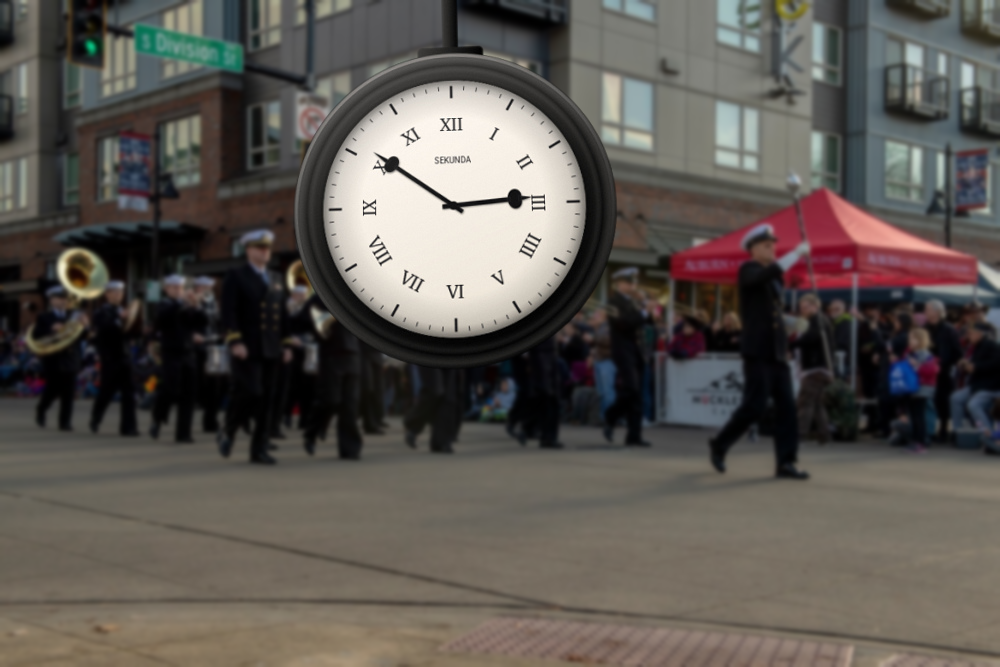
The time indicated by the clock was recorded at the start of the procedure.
2:51
